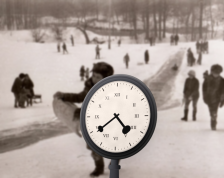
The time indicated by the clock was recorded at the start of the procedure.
4:39
